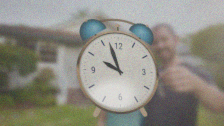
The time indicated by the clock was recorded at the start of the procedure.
9:57
